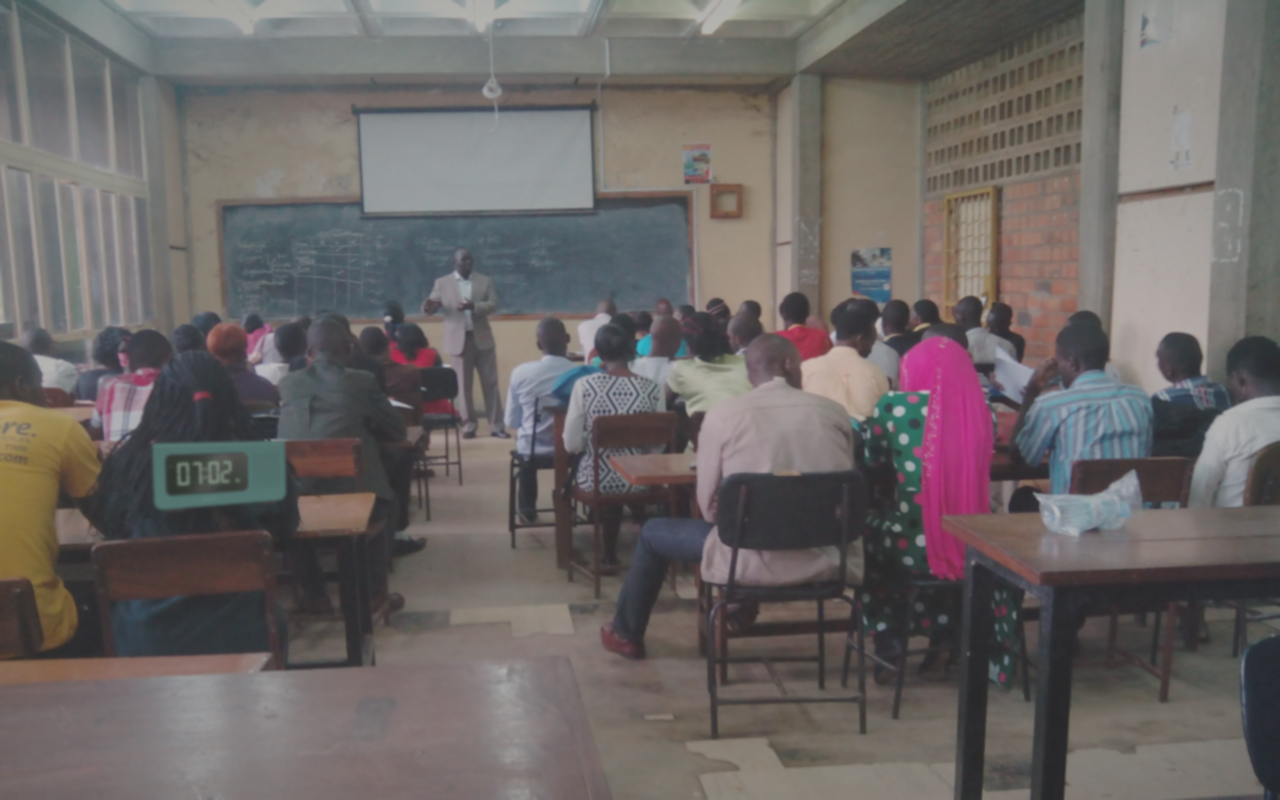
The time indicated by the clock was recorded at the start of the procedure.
7:02
